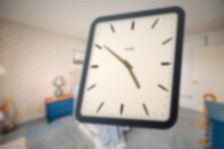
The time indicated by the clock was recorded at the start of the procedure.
4:51
